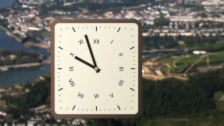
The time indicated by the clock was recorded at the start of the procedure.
9:57
